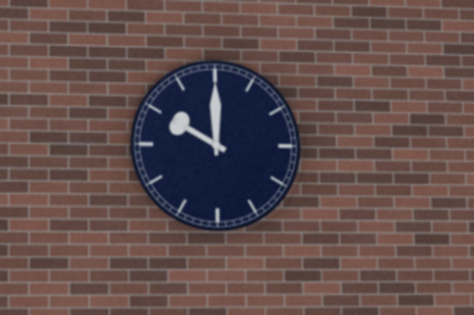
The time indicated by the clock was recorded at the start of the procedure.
10:00
